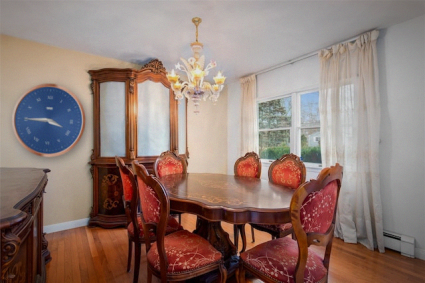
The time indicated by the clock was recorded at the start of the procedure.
3:45
